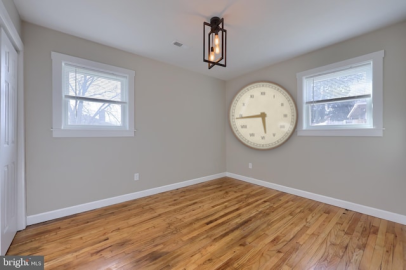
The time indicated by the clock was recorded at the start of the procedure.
5:44
